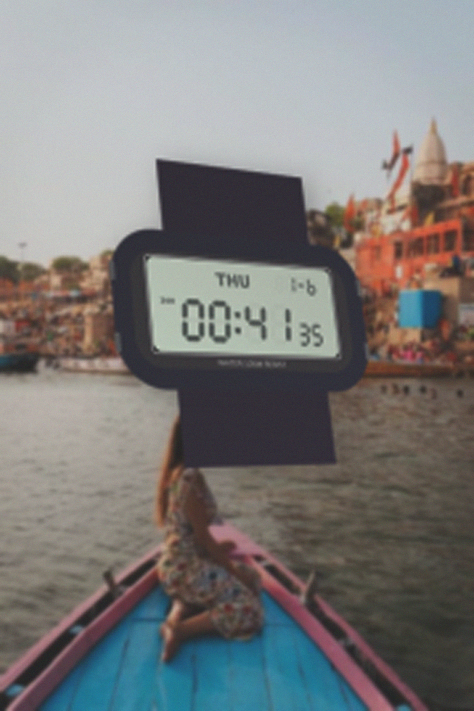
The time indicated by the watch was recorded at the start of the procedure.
0:41:35
